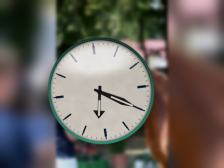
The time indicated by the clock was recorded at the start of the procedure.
6:20
